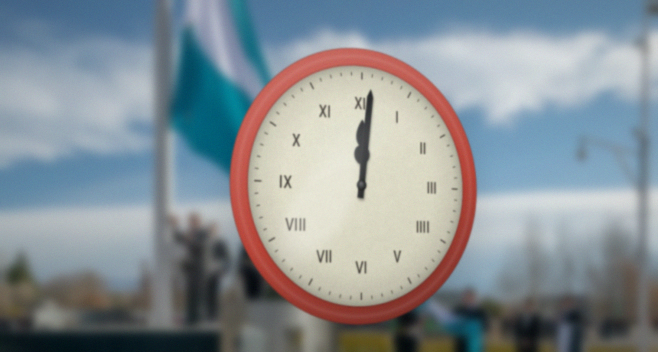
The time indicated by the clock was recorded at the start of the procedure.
12:01
